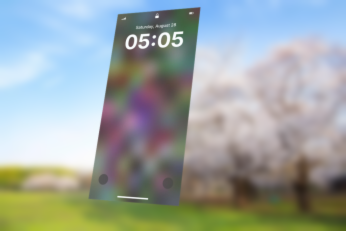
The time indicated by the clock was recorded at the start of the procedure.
5:05
